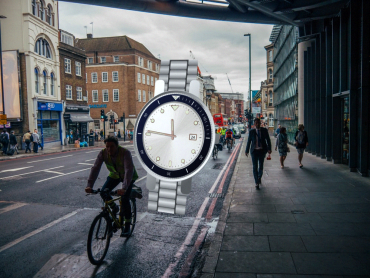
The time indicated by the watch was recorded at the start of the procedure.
11:46
